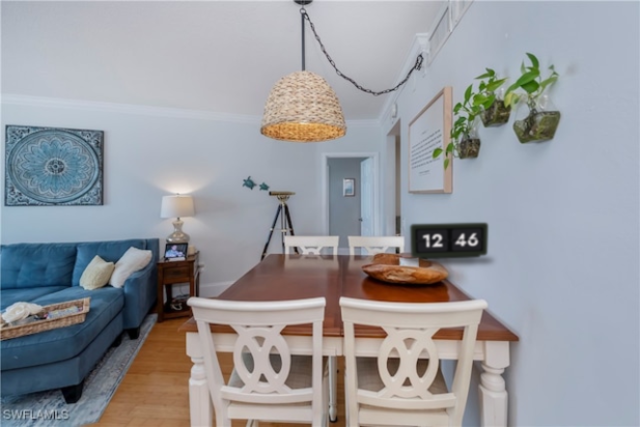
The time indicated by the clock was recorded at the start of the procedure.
12:46
